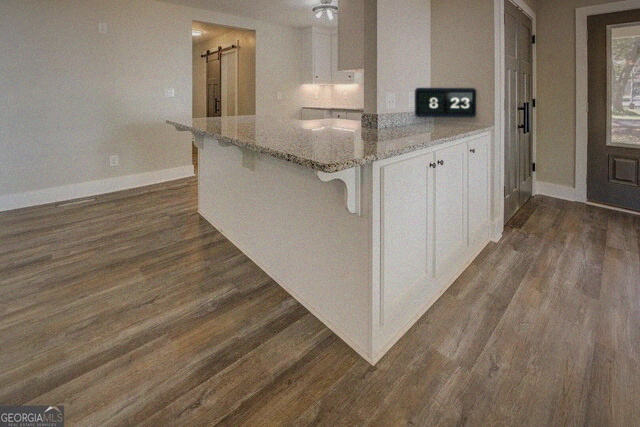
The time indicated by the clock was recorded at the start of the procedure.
8:23
